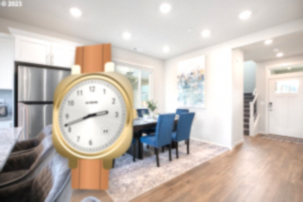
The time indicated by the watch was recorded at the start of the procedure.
2:42
